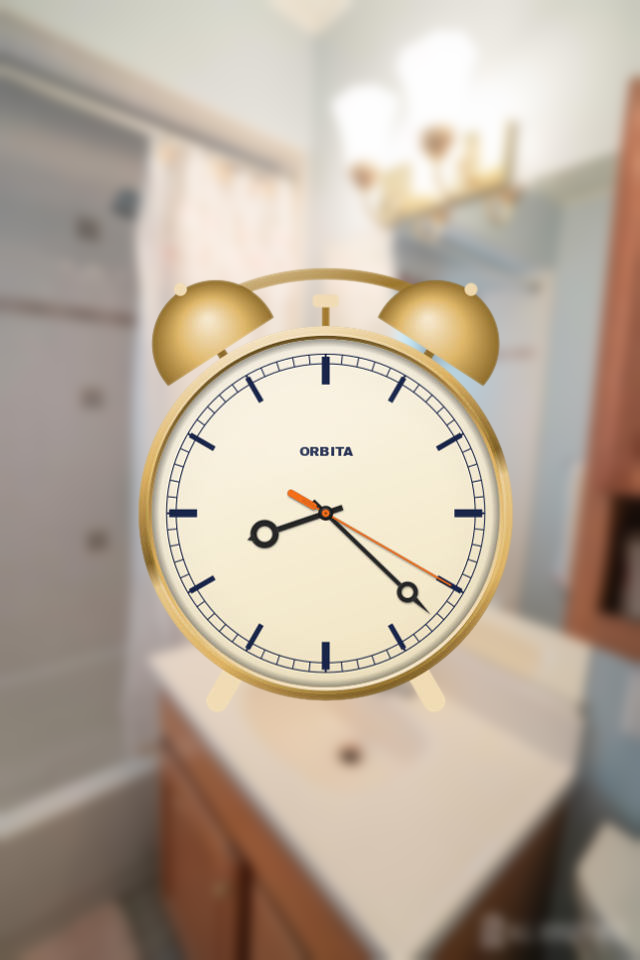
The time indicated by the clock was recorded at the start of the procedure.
8:22:20
